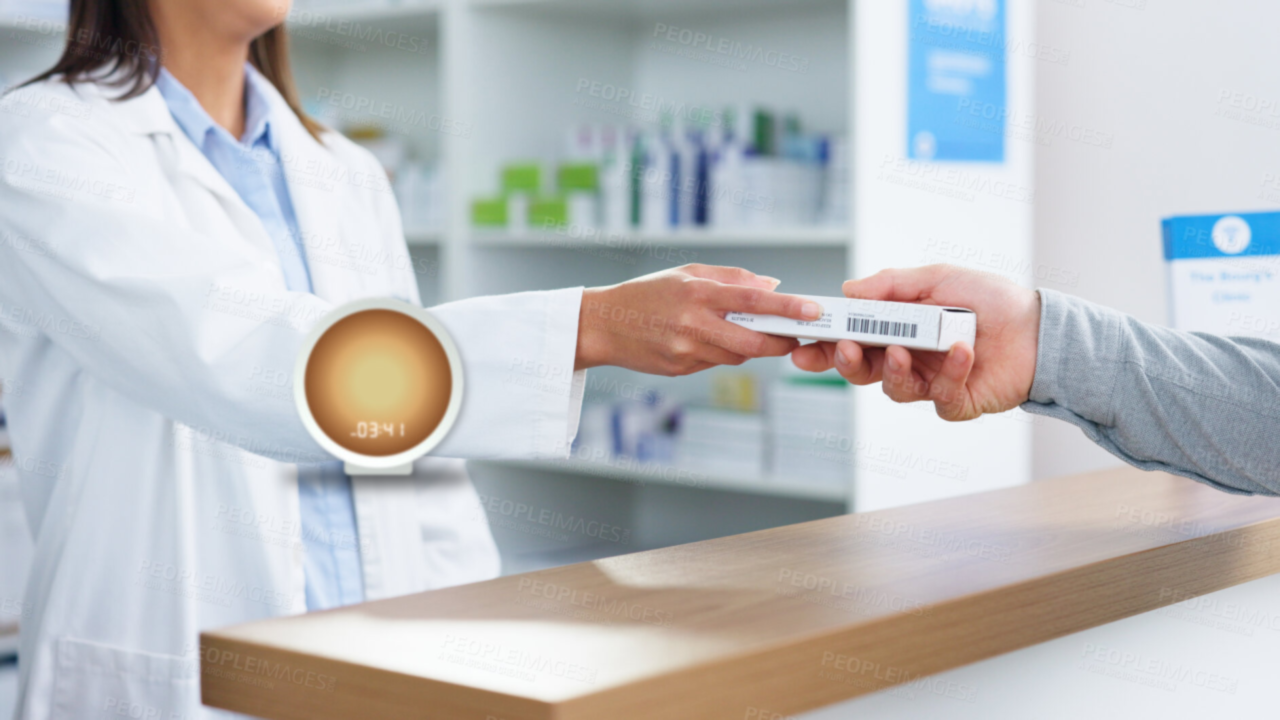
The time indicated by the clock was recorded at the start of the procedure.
3:41
